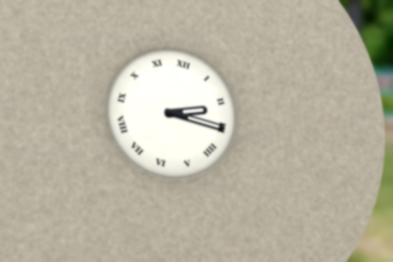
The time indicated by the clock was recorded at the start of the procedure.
2:15
